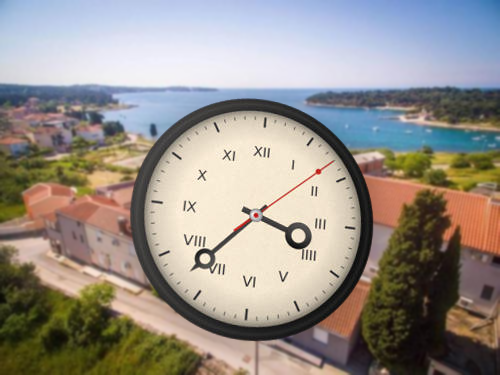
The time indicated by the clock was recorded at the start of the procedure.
3:37:08
